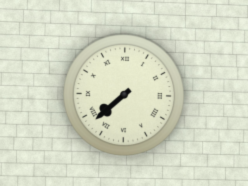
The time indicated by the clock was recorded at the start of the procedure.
7:38
